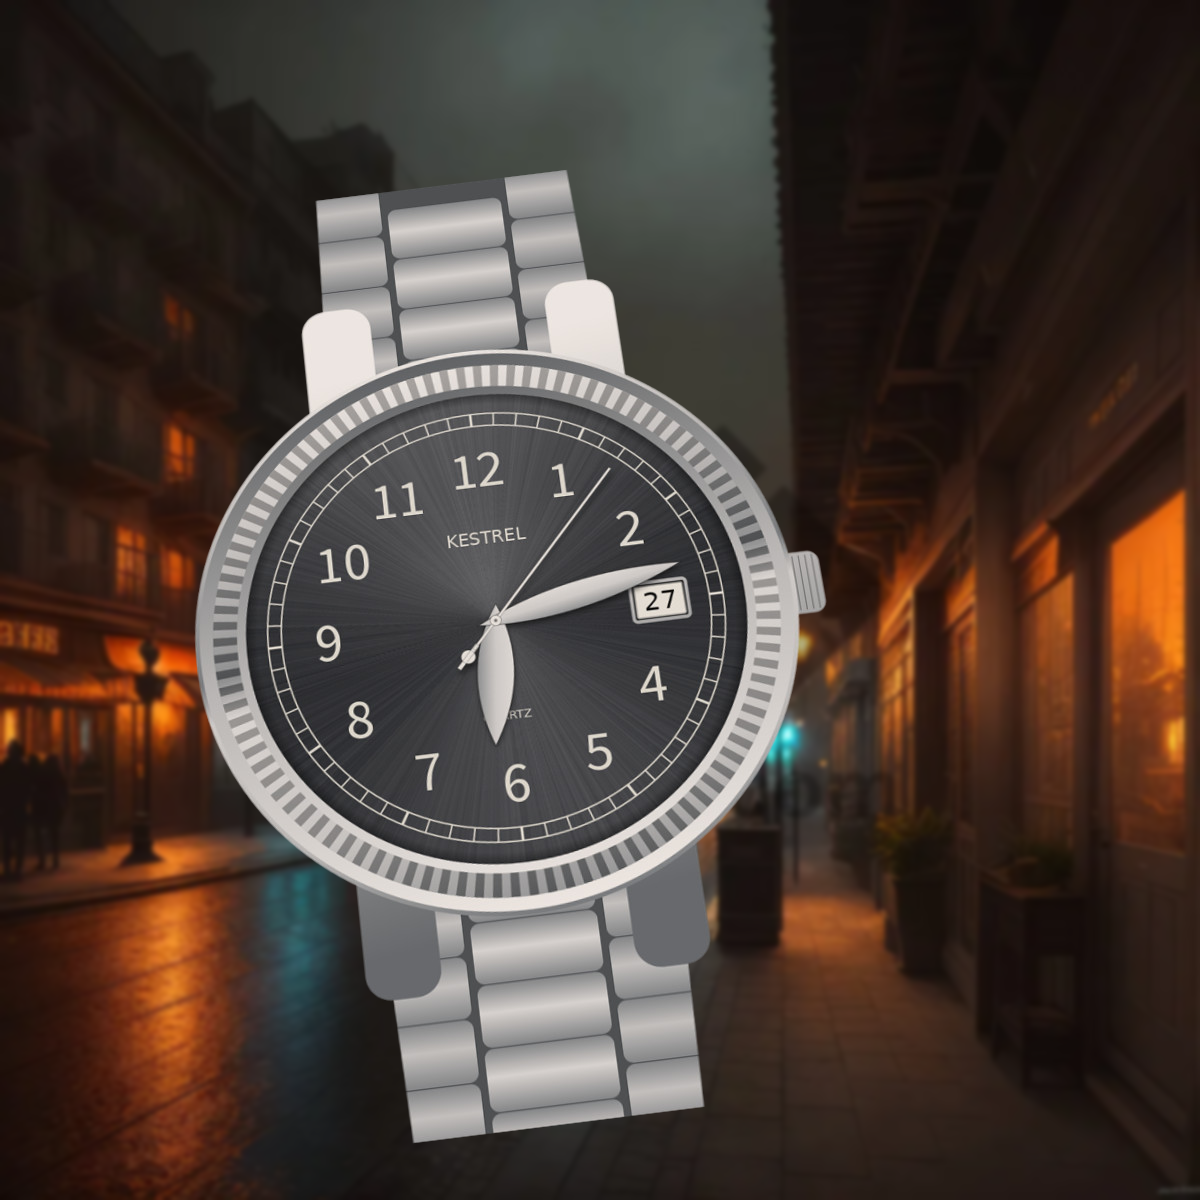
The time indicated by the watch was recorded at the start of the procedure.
6:13:07
